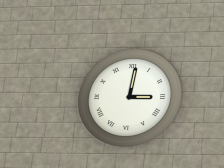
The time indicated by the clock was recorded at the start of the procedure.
3:01
